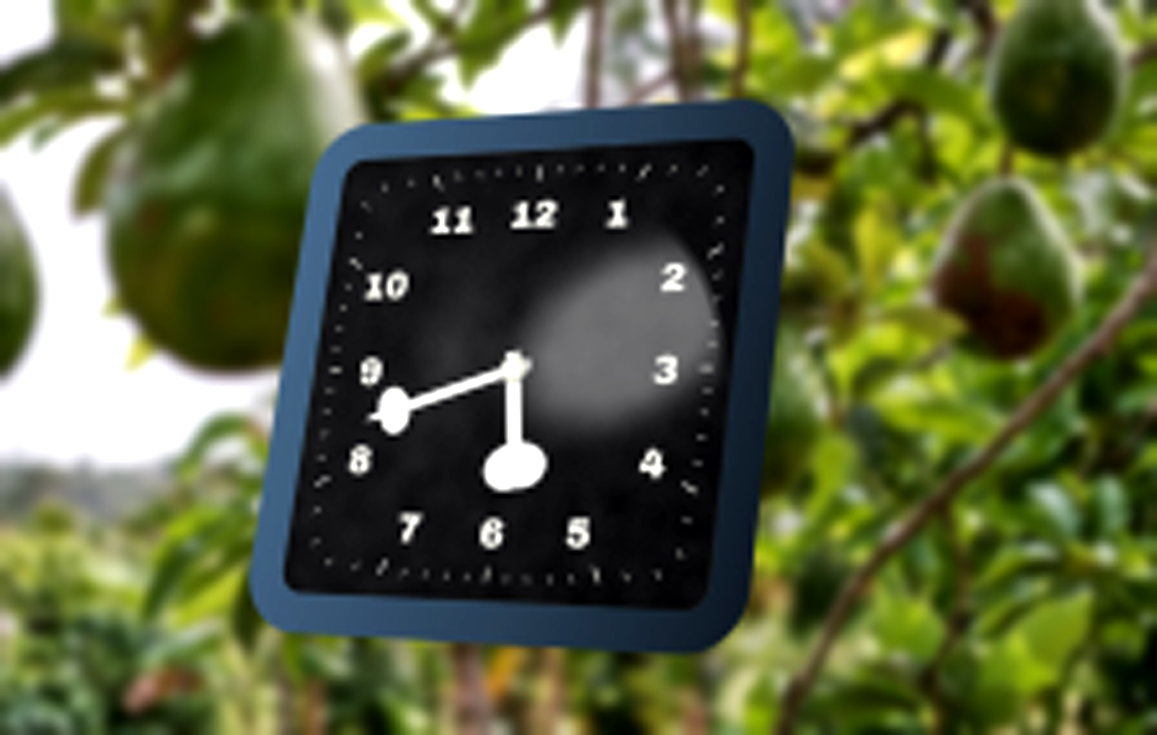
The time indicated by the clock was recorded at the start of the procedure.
5:42
